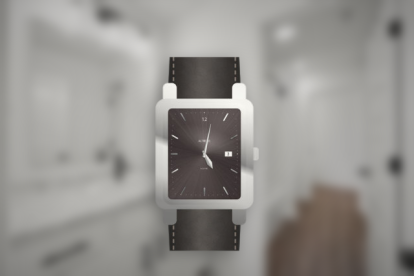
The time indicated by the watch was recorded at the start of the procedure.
5:02
